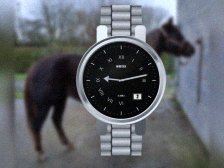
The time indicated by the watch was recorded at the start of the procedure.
9:13
